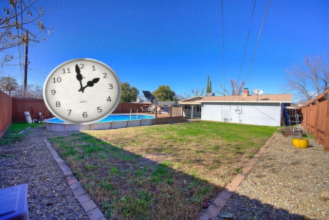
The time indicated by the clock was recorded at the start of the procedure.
1:59
